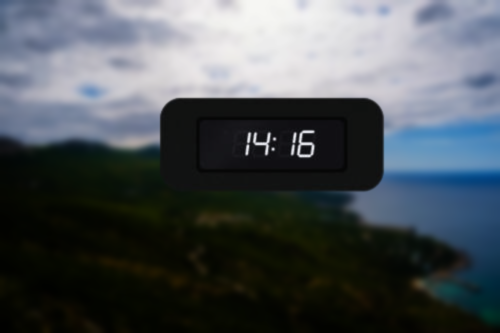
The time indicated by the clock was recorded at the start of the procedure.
14:16
